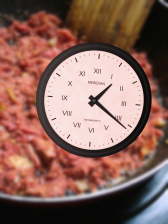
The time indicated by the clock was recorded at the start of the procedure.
1:21
